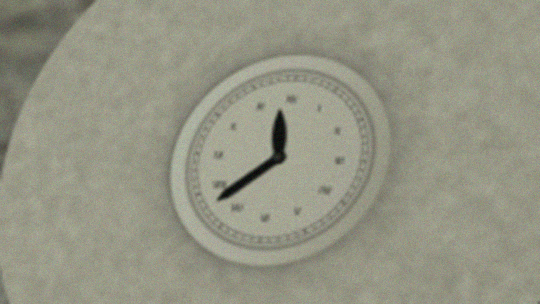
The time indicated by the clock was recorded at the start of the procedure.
11:38
